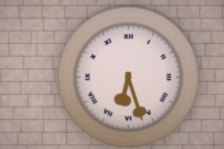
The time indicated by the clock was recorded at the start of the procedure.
6:27
